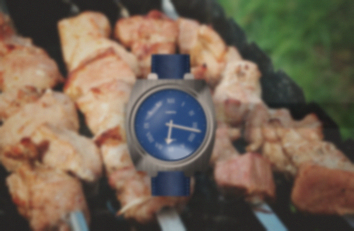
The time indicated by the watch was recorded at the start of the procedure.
6:17
